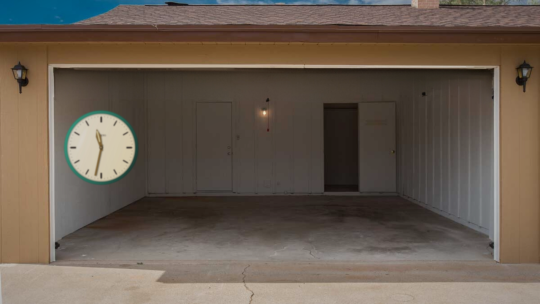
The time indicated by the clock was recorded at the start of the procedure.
11:32
